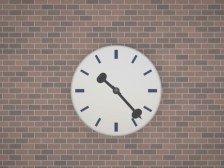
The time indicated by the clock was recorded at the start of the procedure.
10:23
